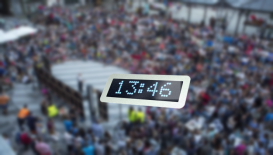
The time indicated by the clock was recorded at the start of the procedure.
13:46
